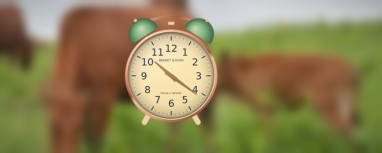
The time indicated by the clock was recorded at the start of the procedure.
10:21
